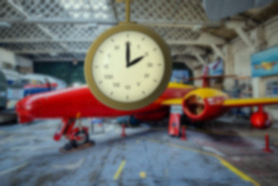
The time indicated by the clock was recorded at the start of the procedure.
2:00
